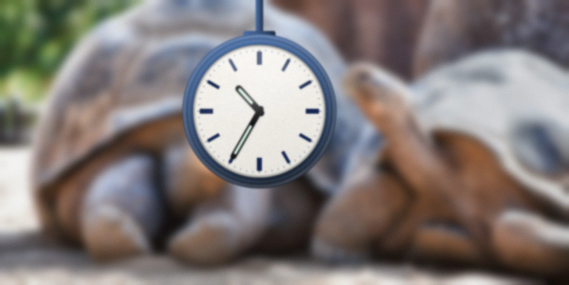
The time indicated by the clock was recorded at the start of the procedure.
10:35
